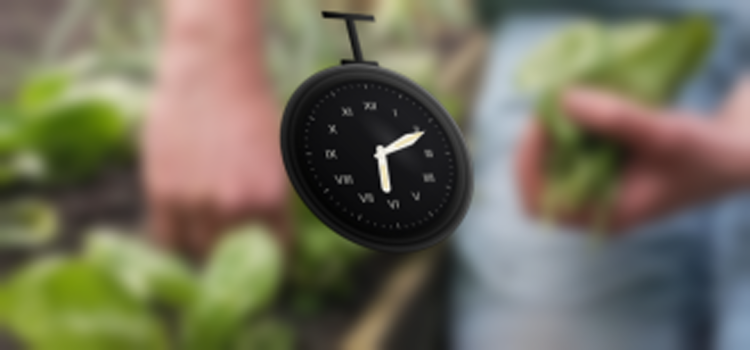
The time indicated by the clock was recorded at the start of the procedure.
6:11
